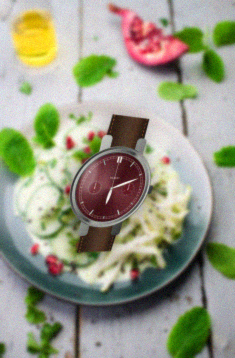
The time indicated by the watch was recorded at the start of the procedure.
6:11
